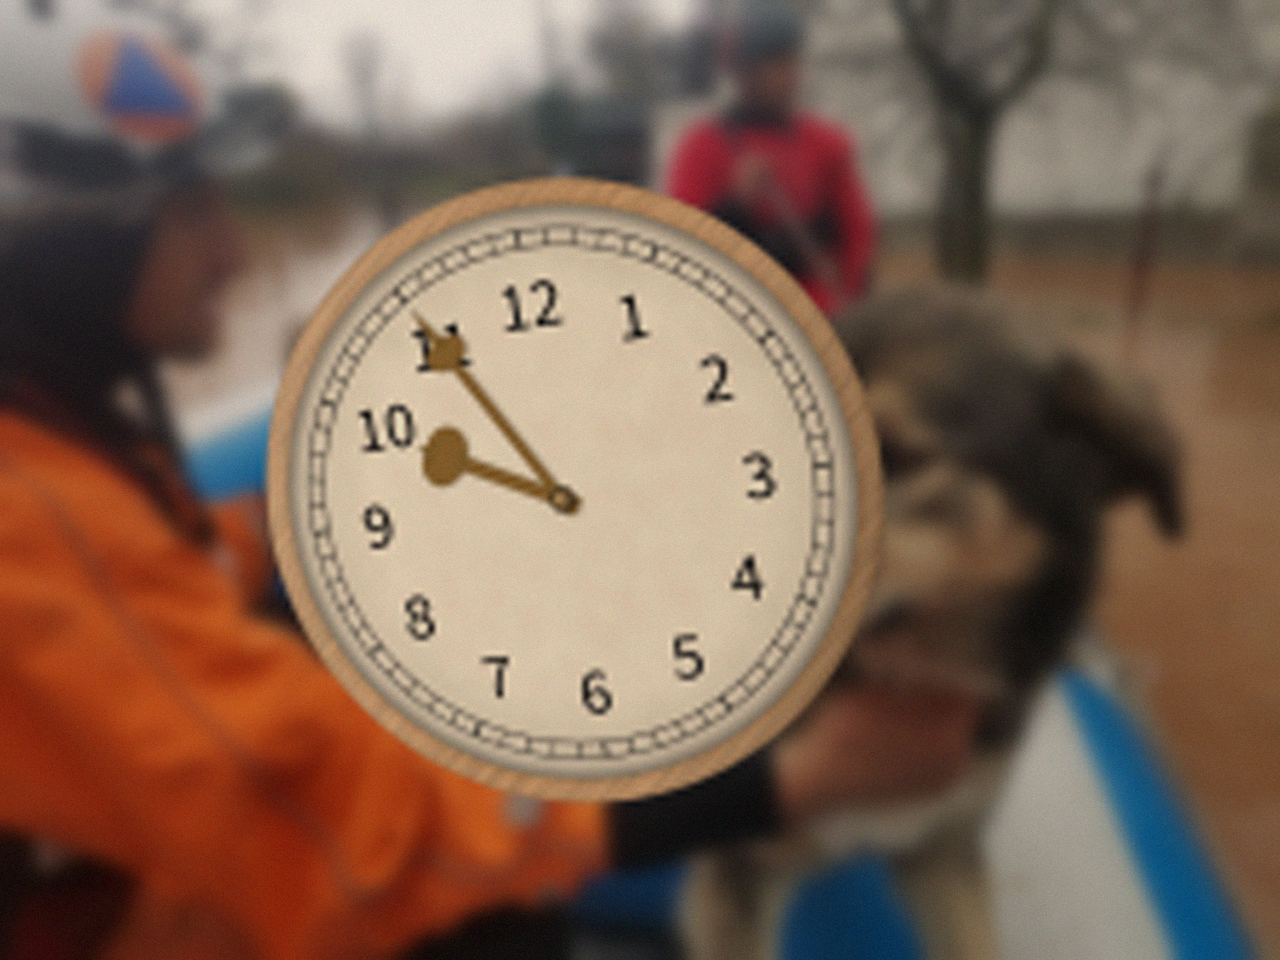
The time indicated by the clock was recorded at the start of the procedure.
9:55
